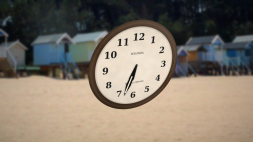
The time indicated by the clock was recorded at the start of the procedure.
6:33
